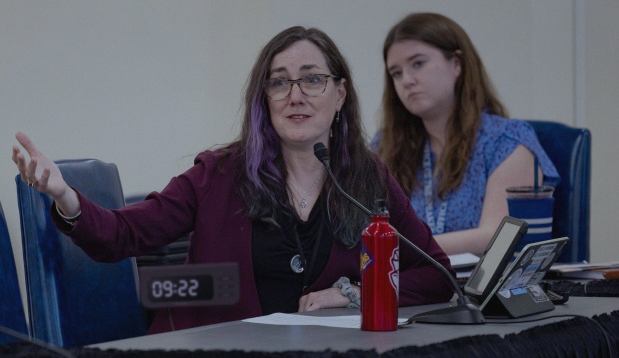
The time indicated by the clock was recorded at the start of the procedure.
9:22
